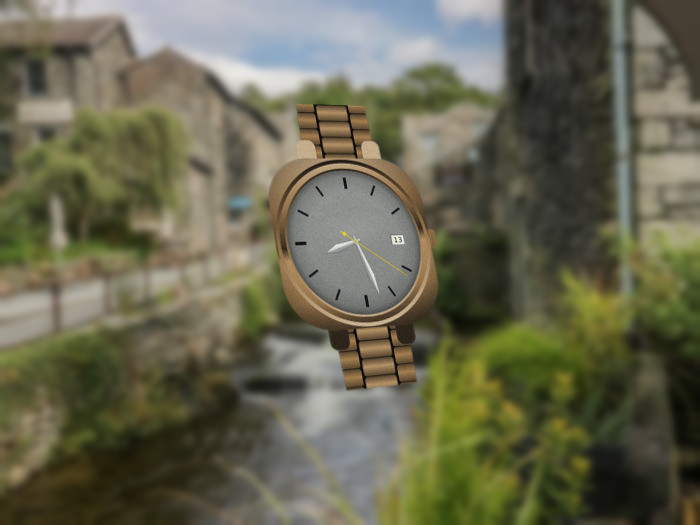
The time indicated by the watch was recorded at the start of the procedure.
8:27:21
